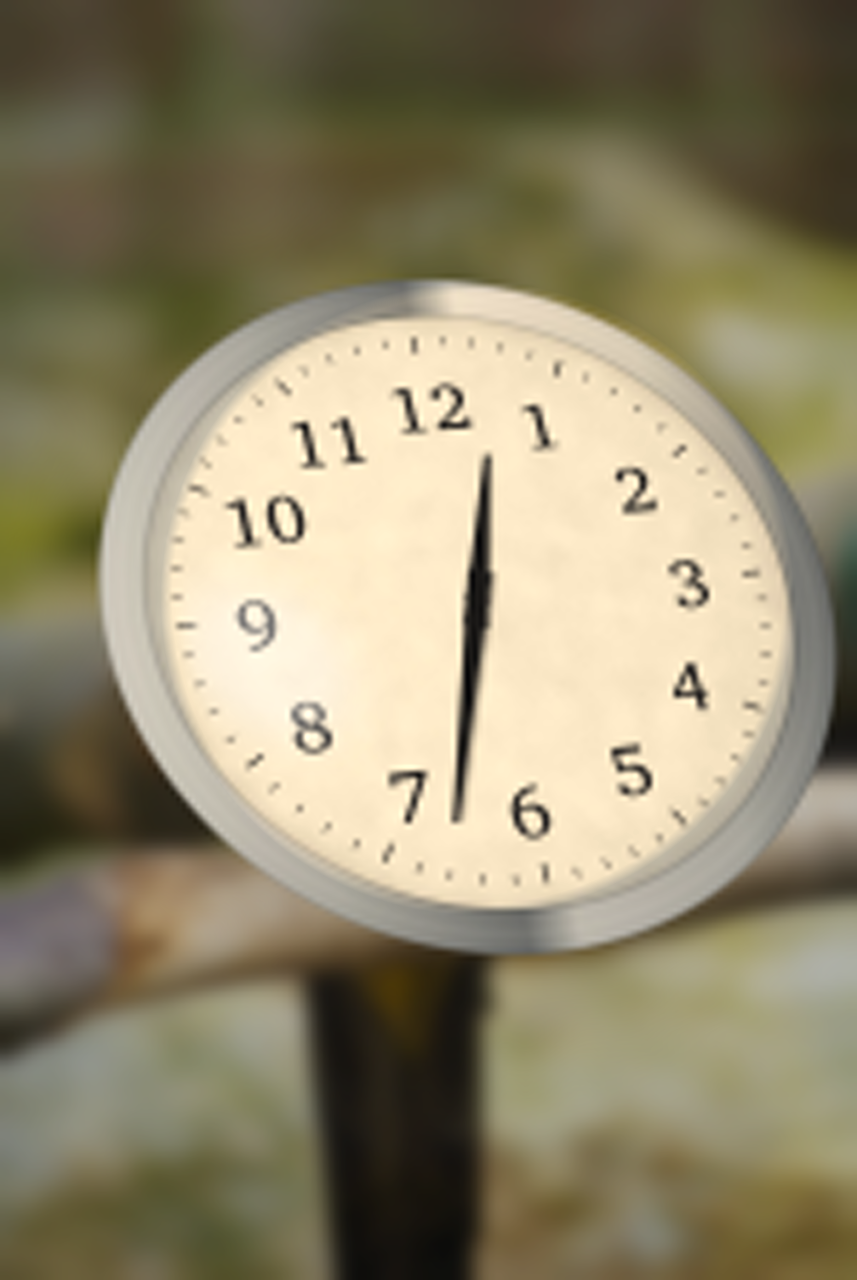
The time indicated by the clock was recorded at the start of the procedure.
12:33
